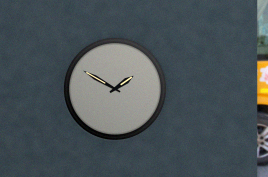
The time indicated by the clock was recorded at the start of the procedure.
1:50
